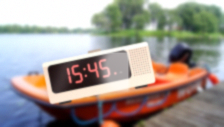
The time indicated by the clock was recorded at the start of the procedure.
15:45
